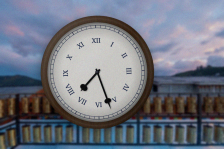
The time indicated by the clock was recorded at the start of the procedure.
7:27
